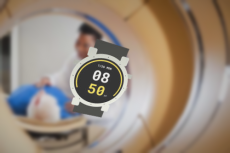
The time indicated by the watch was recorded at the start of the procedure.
8:50
